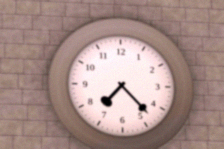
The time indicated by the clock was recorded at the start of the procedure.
7:23
